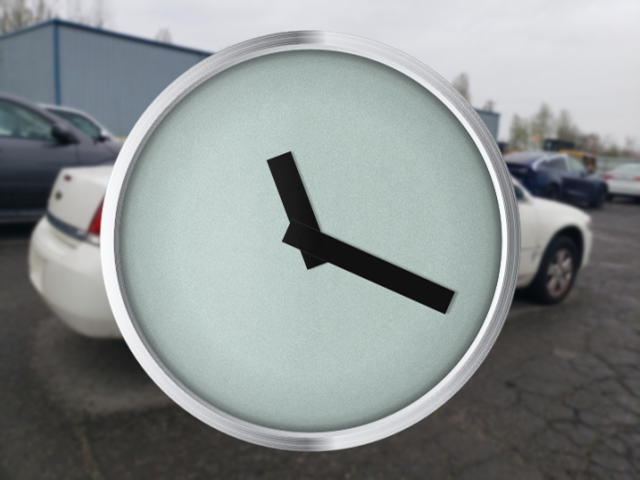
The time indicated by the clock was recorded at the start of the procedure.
11:19
